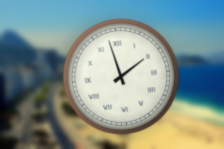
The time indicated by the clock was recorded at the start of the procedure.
1:58
